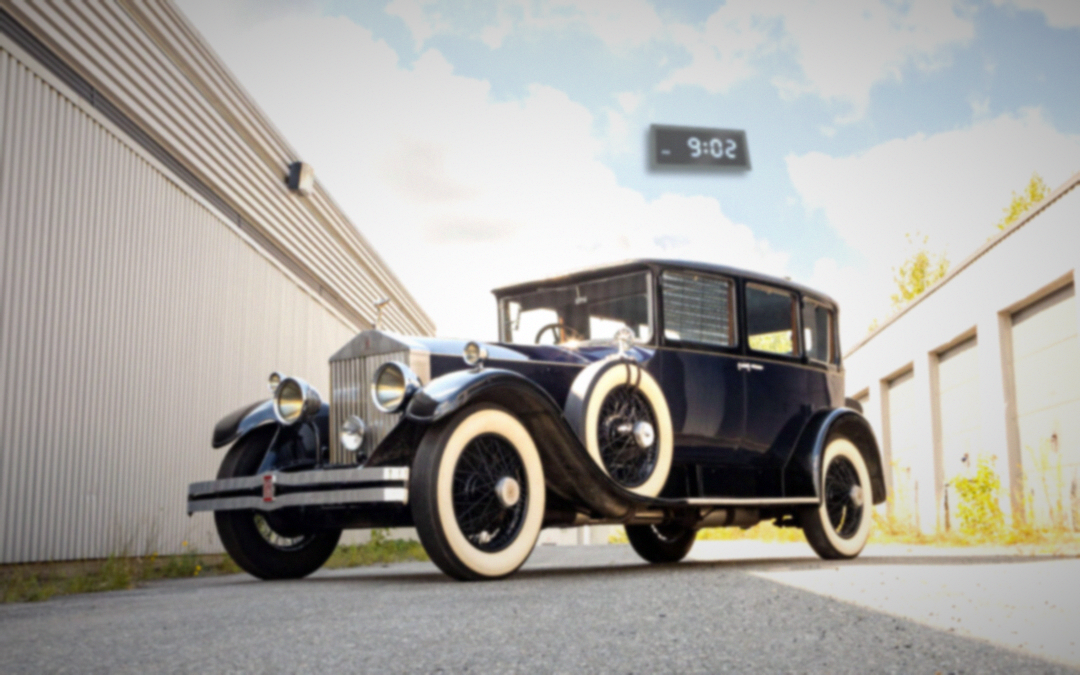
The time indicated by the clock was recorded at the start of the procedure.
9:02
